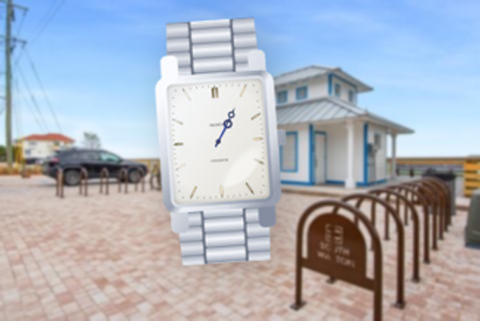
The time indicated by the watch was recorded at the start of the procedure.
1:05
